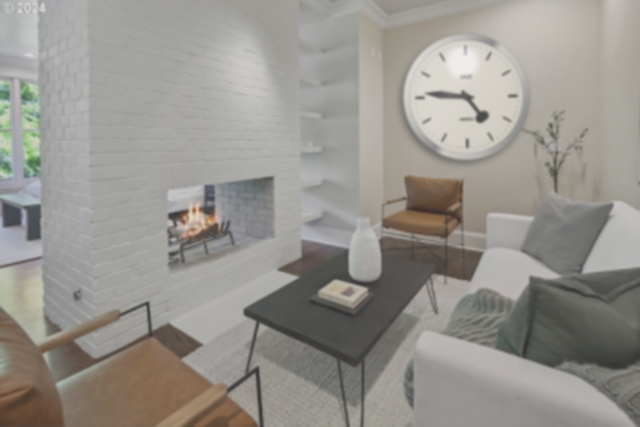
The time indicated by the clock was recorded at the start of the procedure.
4:46
